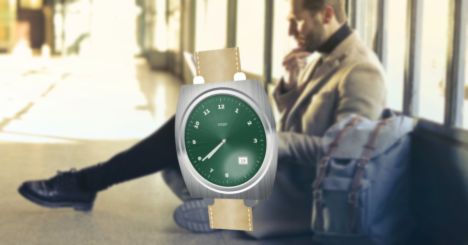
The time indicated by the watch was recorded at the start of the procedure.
7:39
